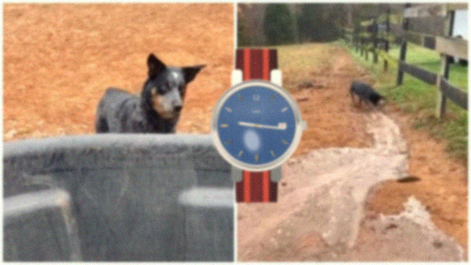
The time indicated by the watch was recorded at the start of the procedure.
9:16
